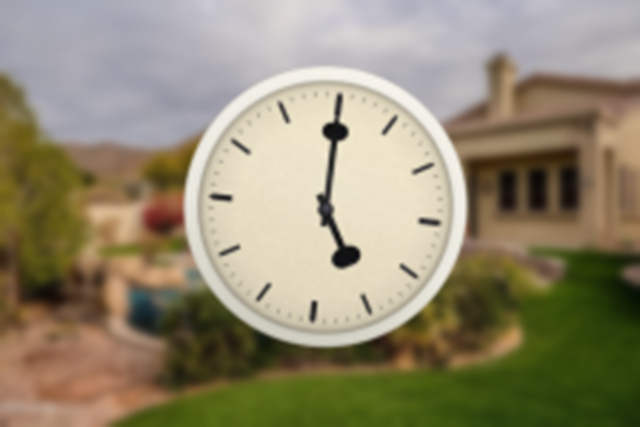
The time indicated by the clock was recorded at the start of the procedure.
5:00
